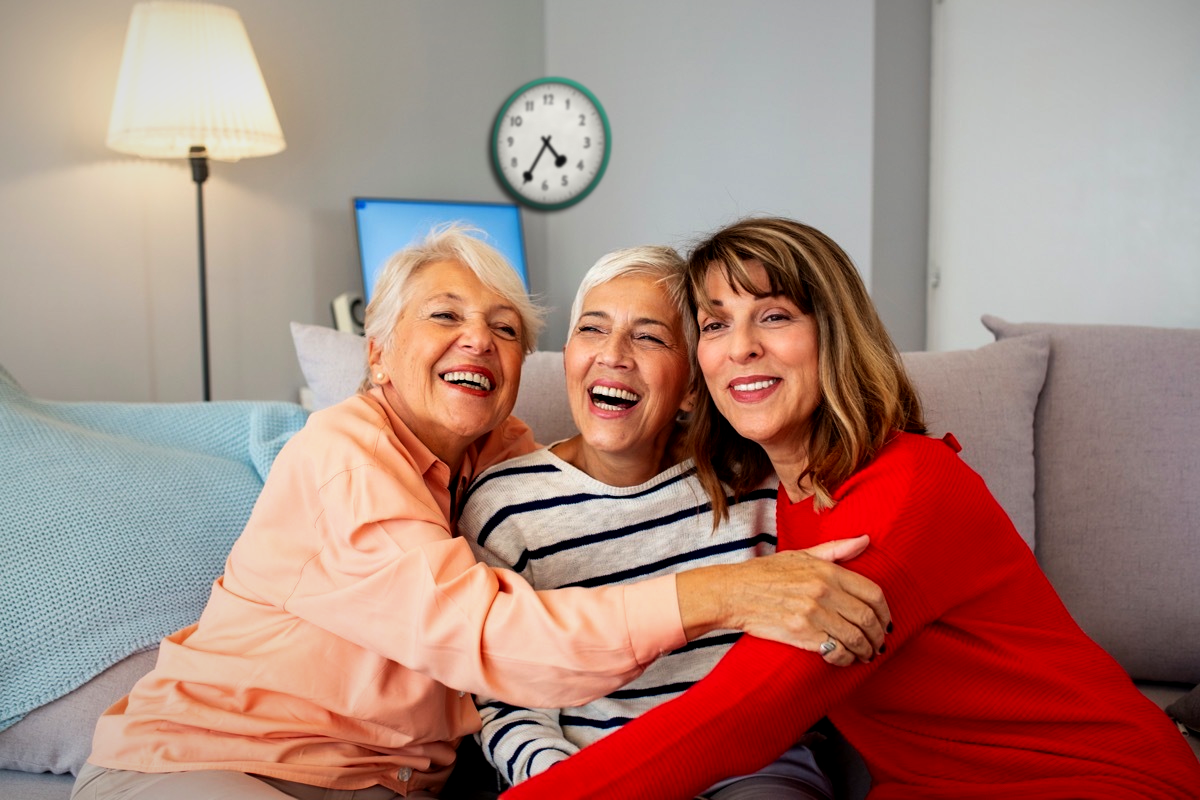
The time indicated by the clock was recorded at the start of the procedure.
4:35
